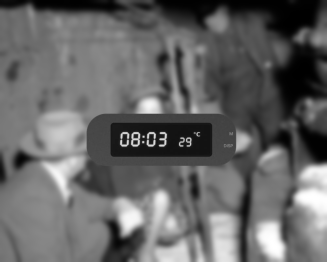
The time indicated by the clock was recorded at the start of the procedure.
8:03
